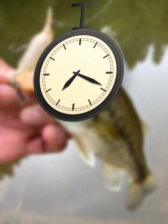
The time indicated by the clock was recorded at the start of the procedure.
7:19
